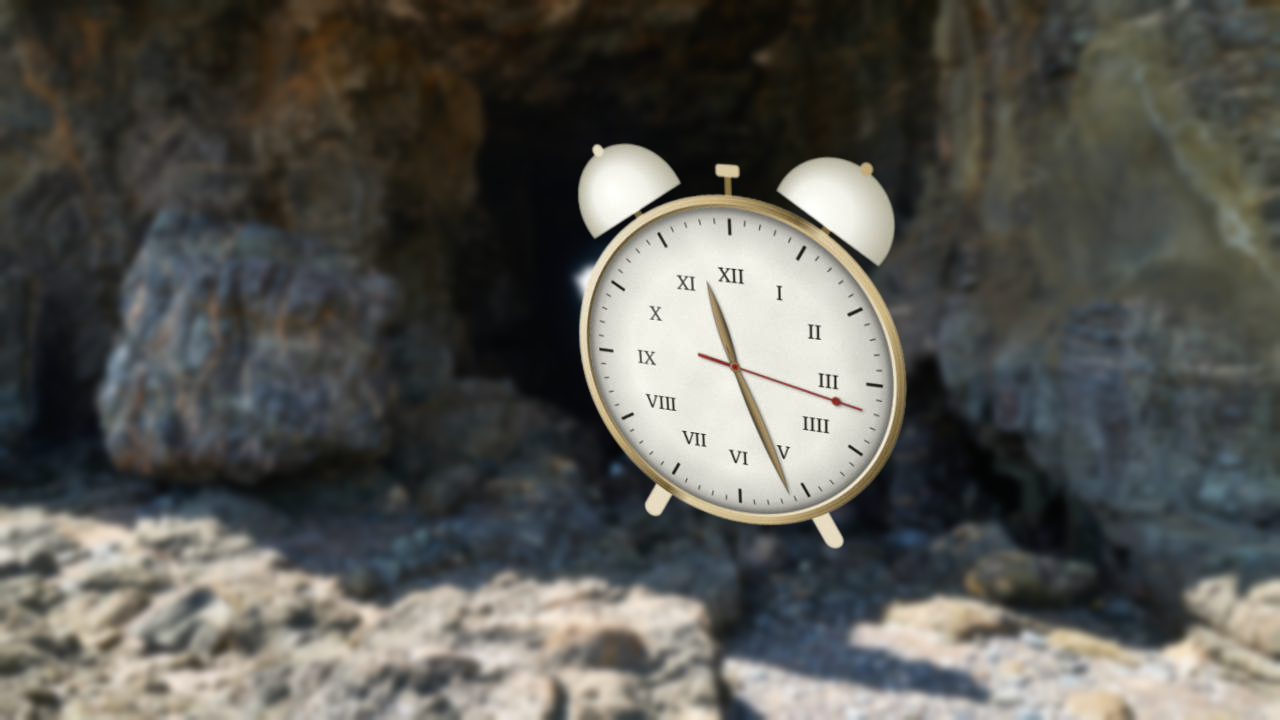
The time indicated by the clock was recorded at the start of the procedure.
11:26:17
